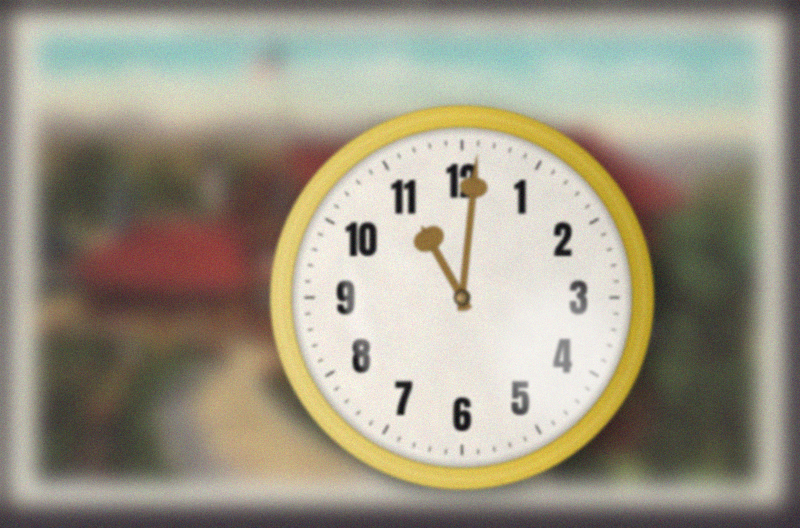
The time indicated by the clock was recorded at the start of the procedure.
11:01
